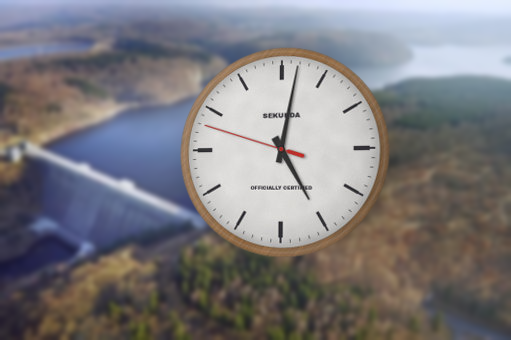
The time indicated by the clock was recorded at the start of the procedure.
5:01:48
